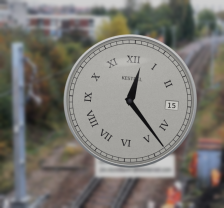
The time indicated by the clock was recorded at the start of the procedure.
12:23
